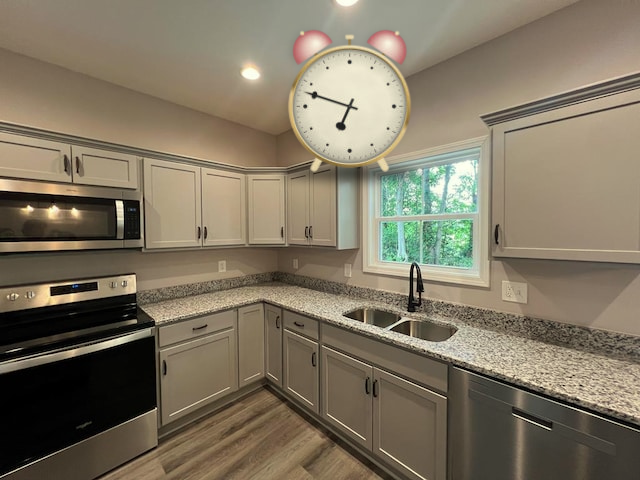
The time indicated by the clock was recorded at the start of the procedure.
6:48
